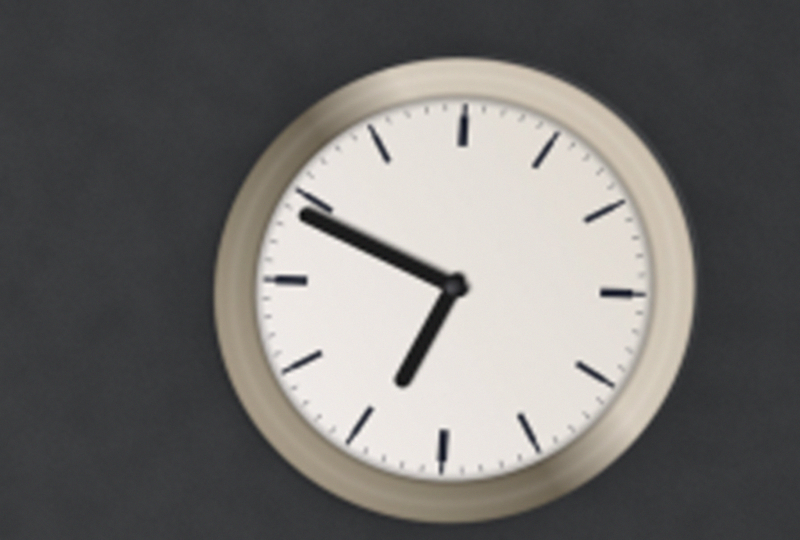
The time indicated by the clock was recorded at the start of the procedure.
6:49
